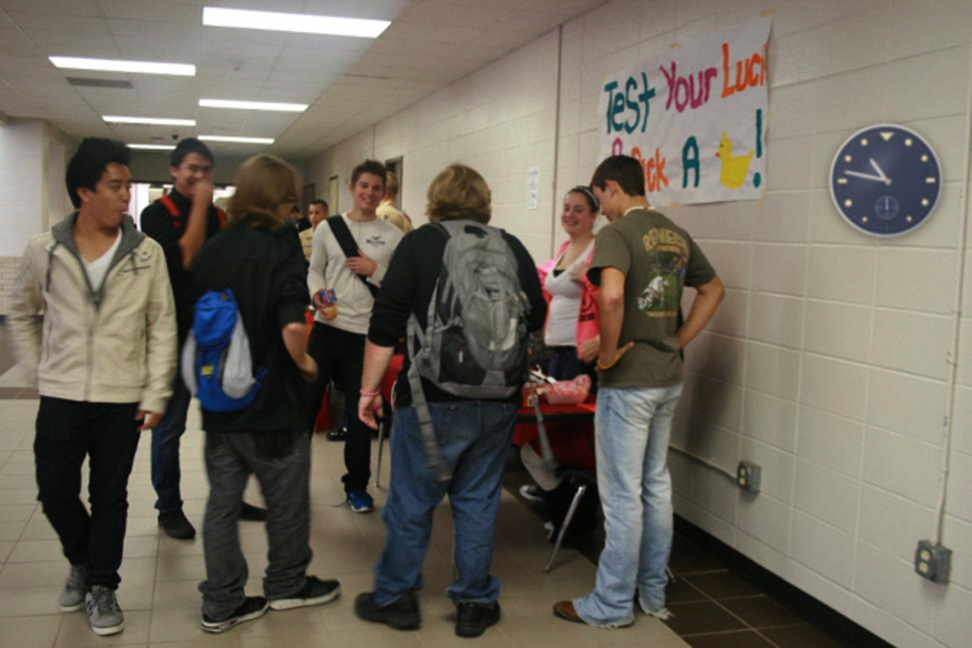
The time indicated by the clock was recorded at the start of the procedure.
10:47
